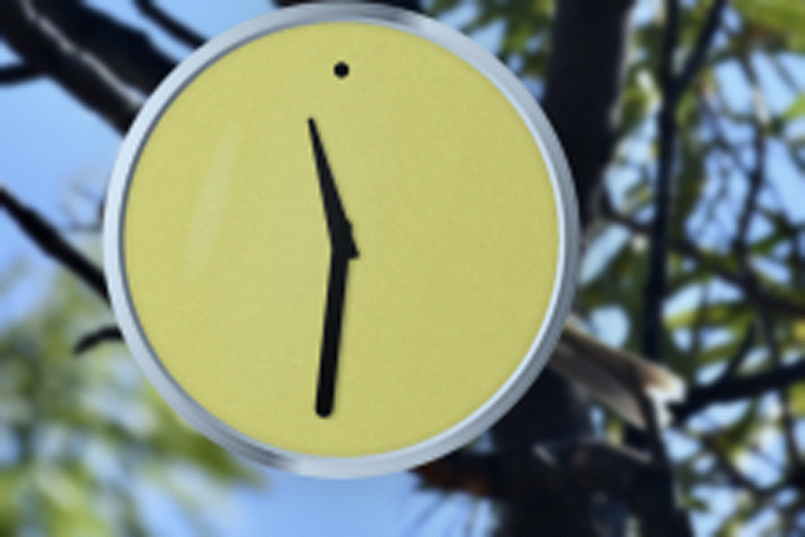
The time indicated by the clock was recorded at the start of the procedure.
11:31
